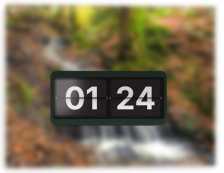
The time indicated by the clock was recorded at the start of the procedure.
1:24
